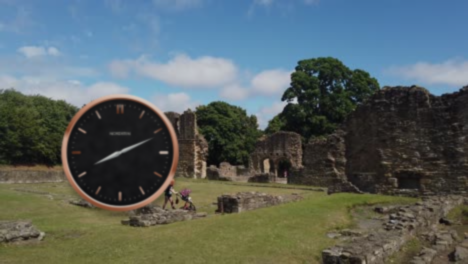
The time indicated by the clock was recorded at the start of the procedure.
8:11
